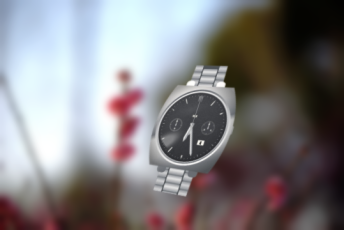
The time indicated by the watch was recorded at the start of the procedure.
6:27
